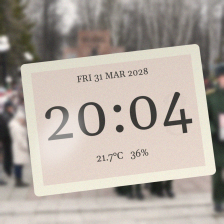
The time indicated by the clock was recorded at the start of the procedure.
20:04
